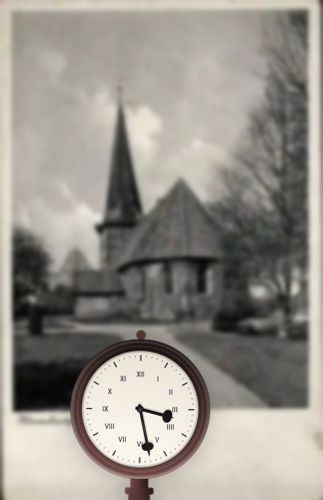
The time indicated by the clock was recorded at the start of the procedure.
3:28
